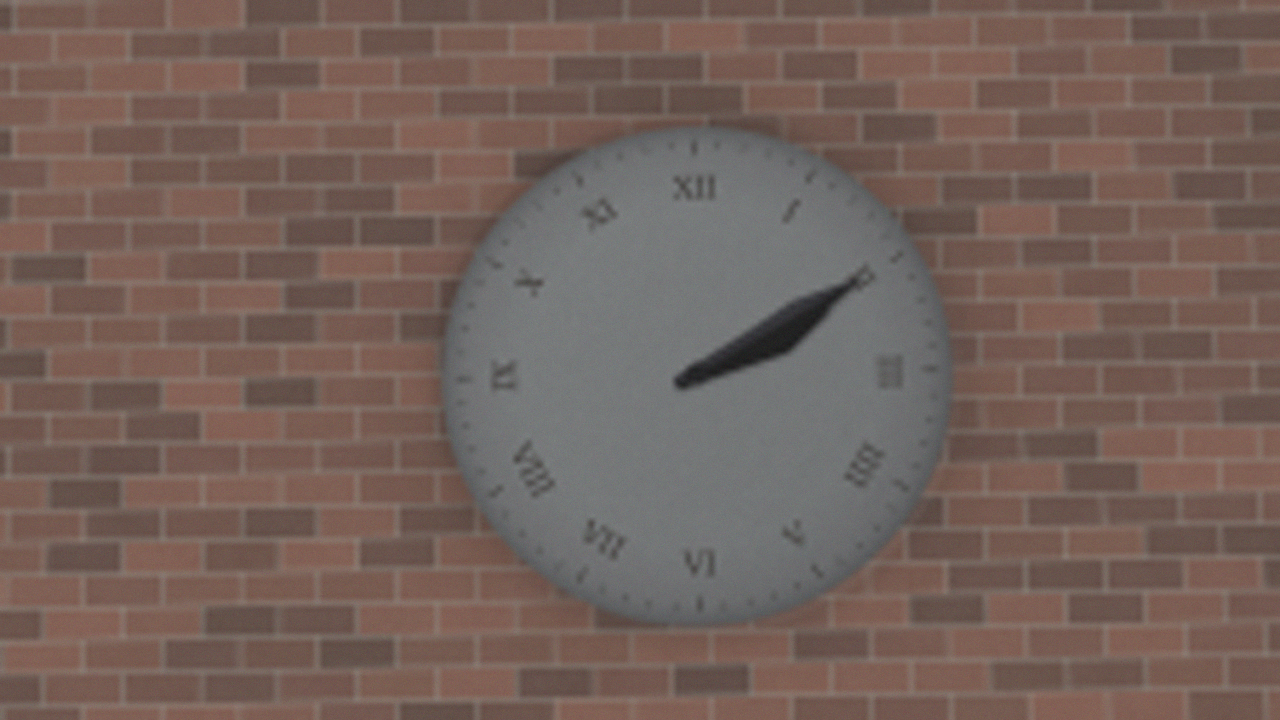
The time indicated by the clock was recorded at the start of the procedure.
2:10
